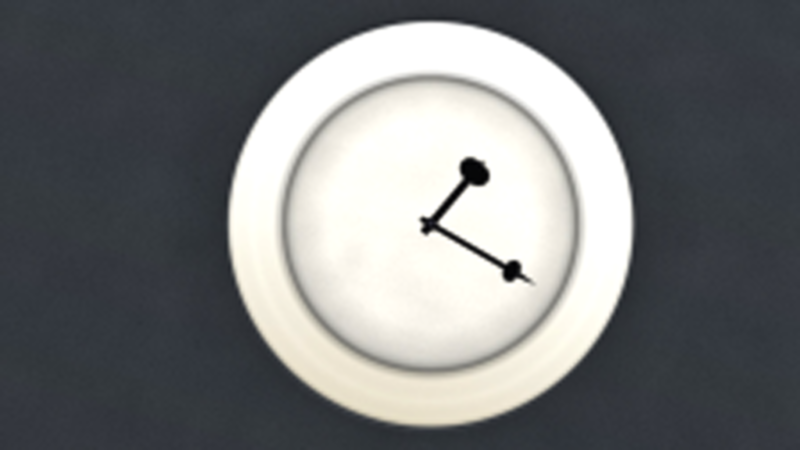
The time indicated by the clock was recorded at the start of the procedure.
1:20
